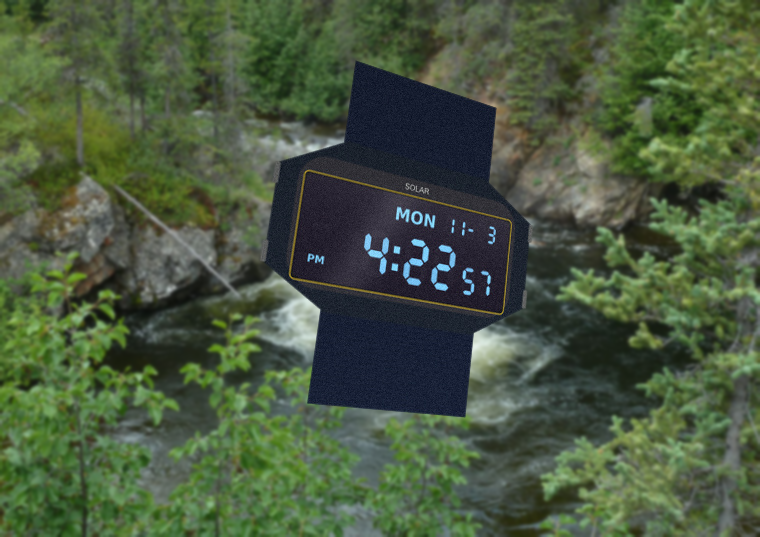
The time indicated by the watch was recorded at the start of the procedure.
4:22:57
